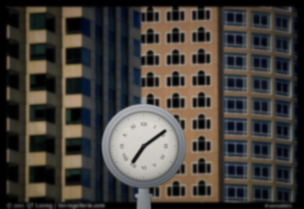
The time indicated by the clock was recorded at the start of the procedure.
7:09
